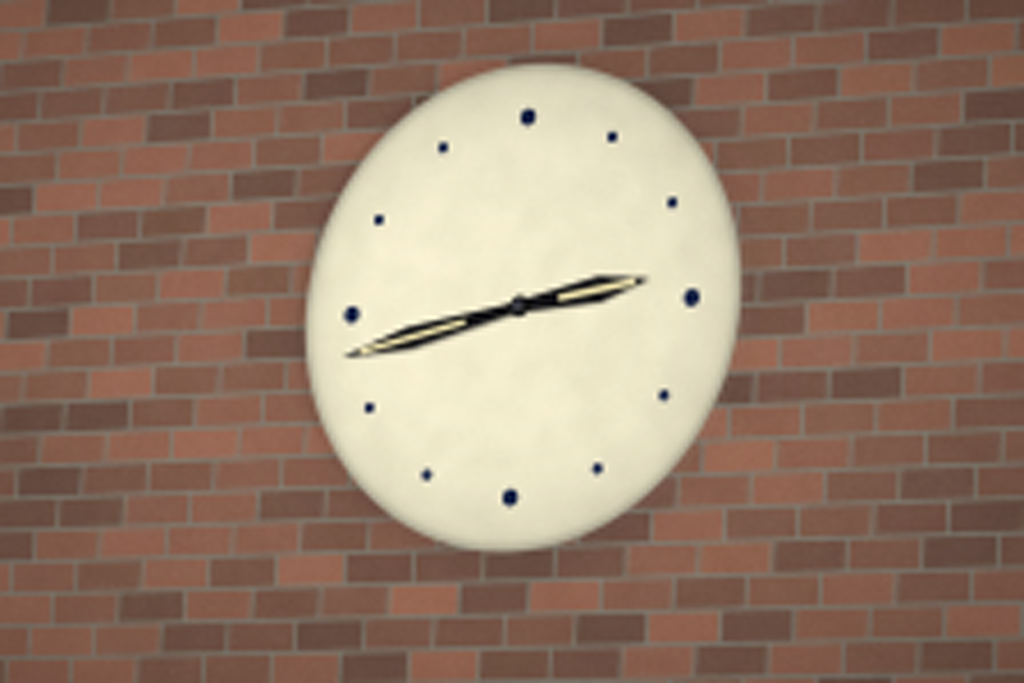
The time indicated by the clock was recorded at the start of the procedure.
2:43
